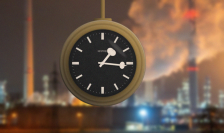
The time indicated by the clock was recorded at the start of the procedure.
1:16
